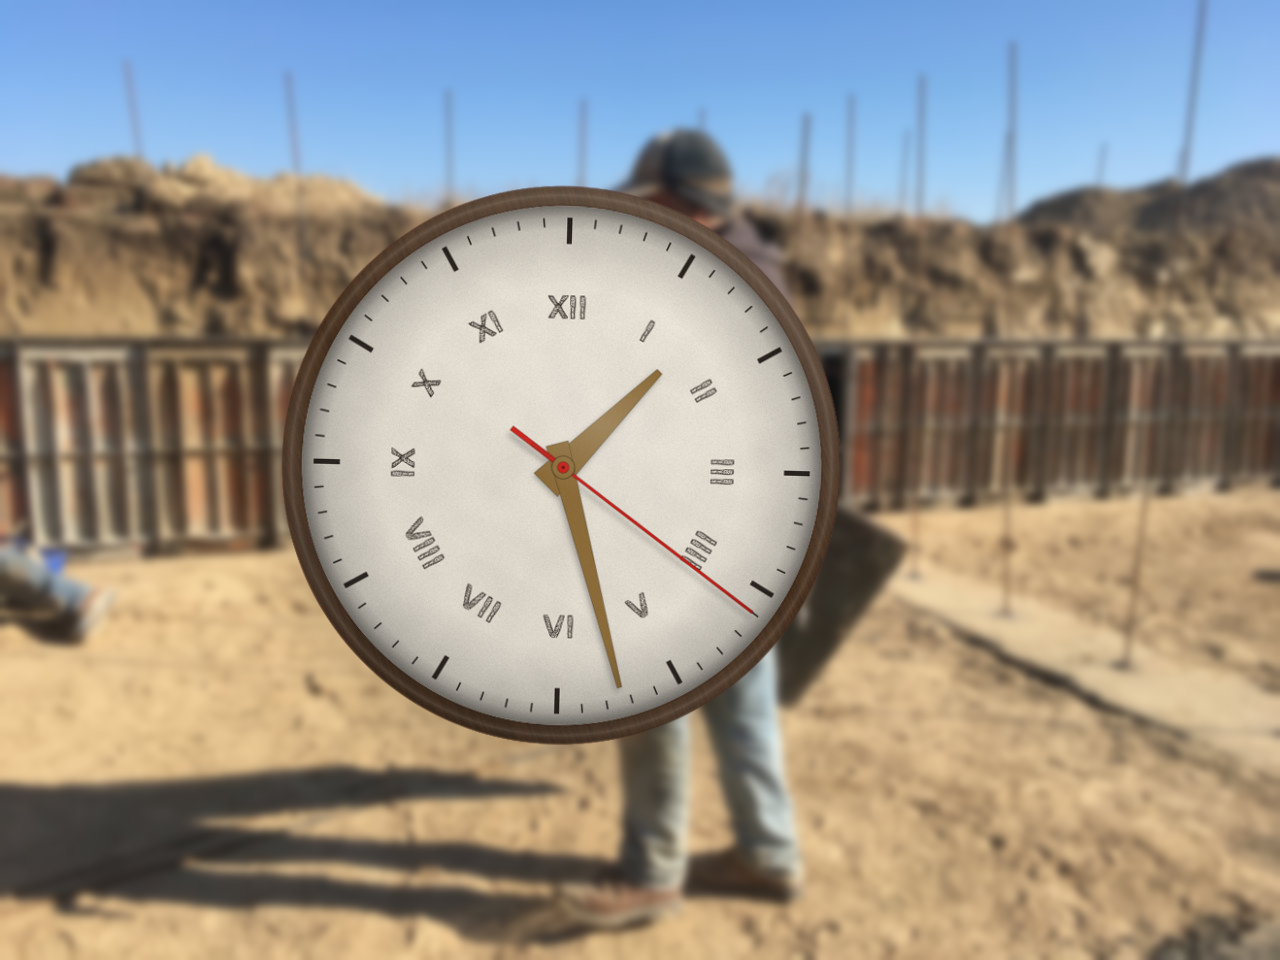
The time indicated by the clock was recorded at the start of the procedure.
1:27:21
